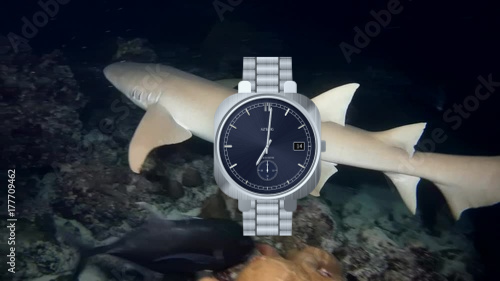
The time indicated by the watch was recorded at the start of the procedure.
7:01
